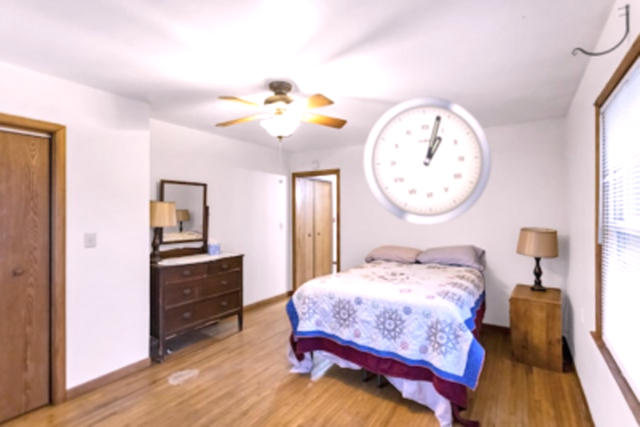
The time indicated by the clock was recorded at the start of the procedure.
1:03
